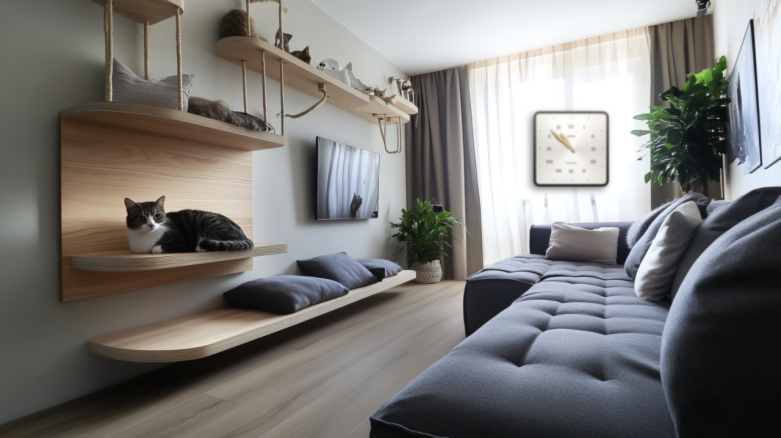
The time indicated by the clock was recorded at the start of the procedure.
10:52
